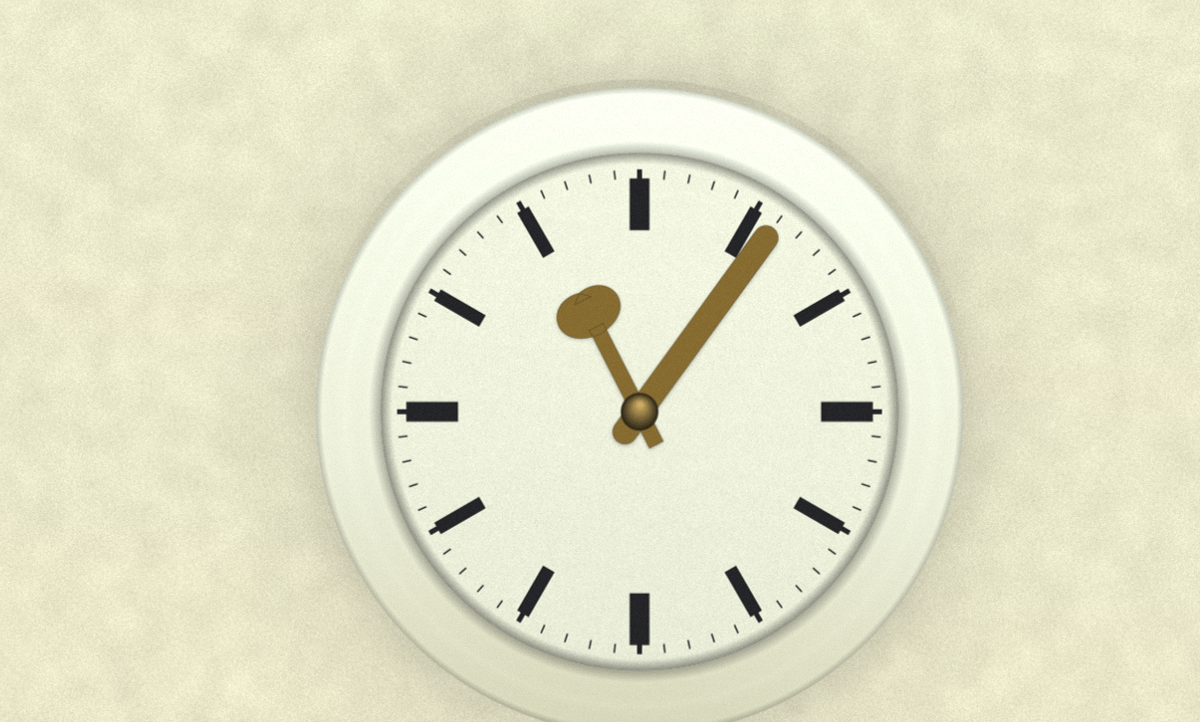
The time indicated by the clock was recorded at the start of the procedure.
11:06
